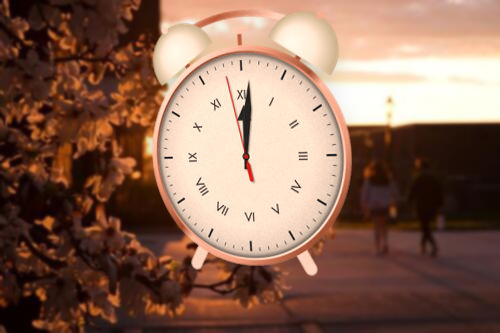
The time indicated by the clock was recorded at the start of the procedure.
12:00:58
